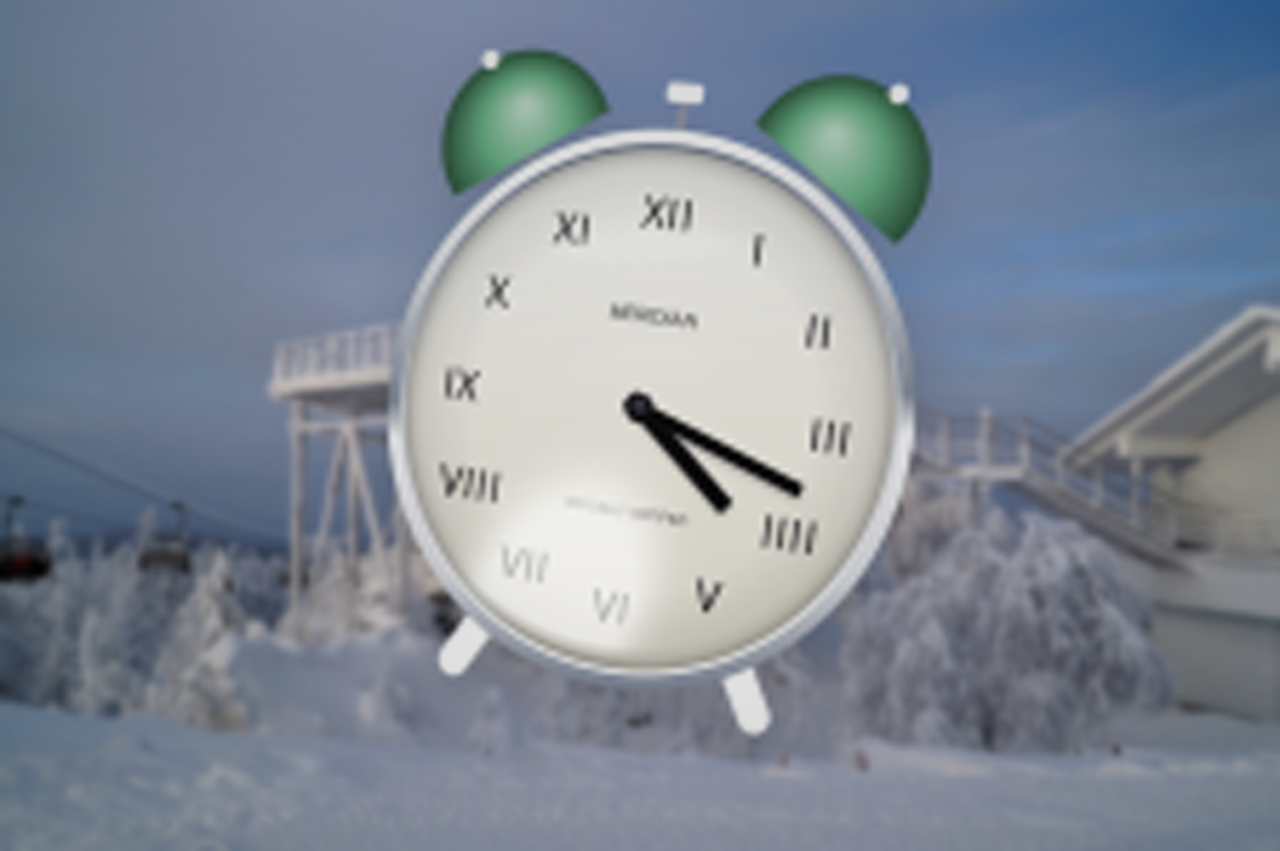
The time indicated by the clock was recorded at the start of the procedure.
4:18
